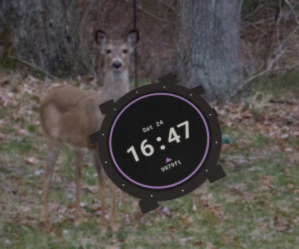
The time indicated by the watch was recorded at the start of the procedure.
16:47
